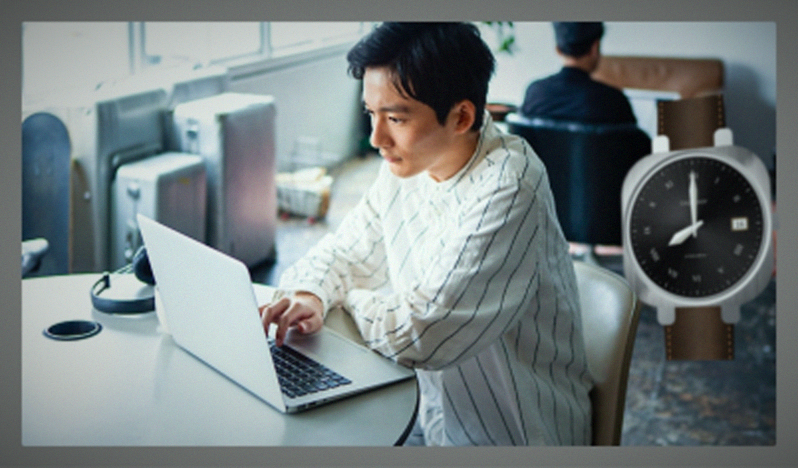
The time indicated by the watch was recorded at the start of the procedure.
8:00
